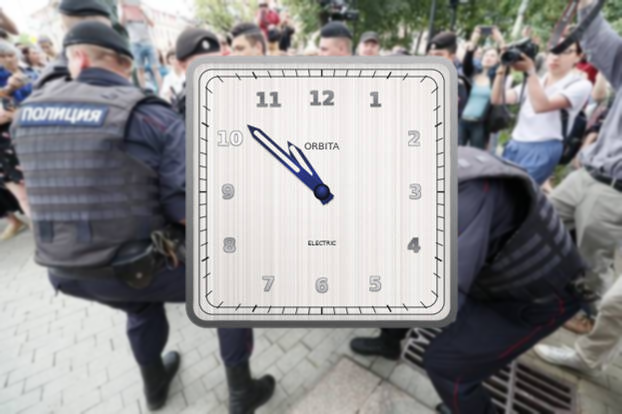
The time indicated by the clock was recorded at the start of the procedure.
10:52
